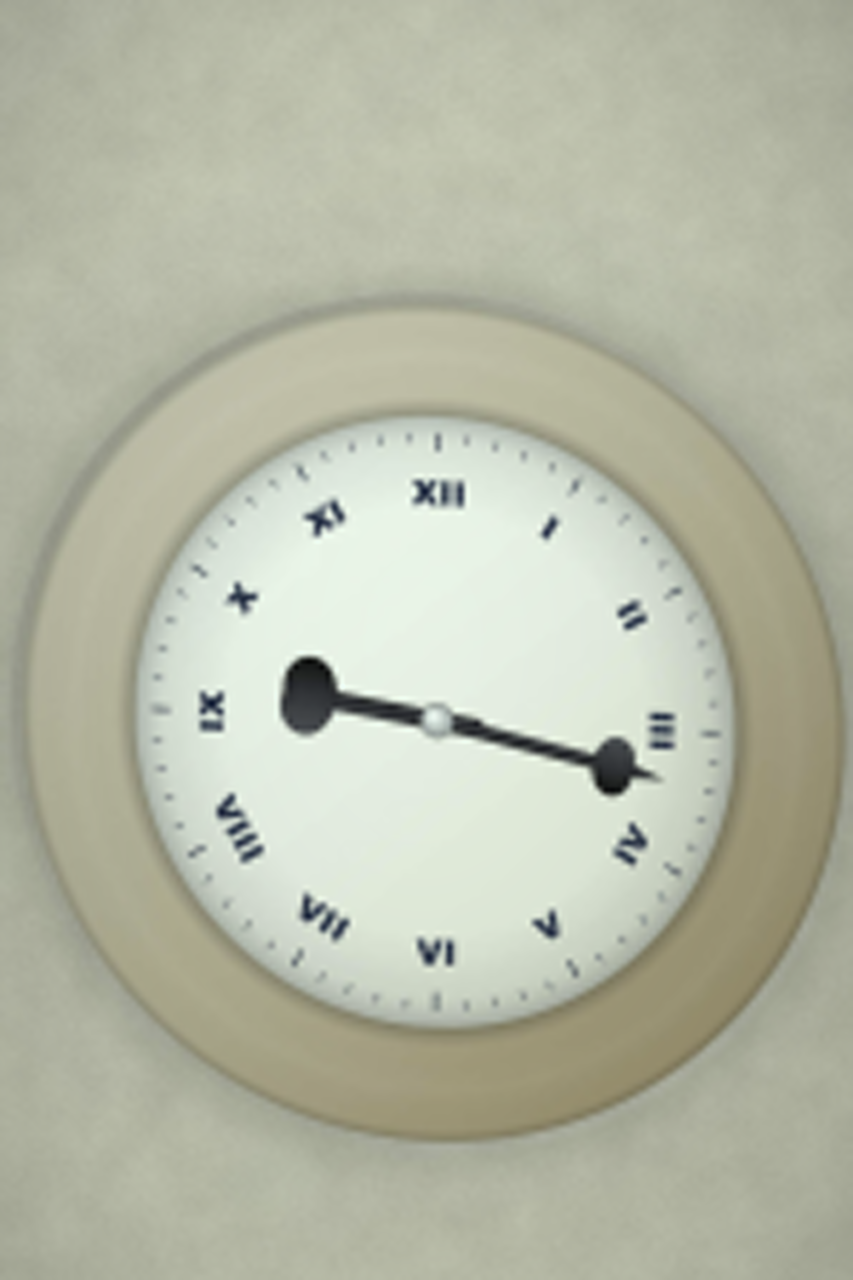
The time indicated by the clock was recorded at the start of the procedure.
9:17
